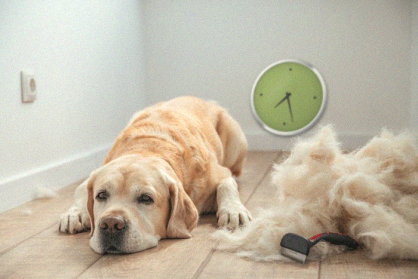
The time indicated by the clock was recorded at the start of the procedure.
7:27
